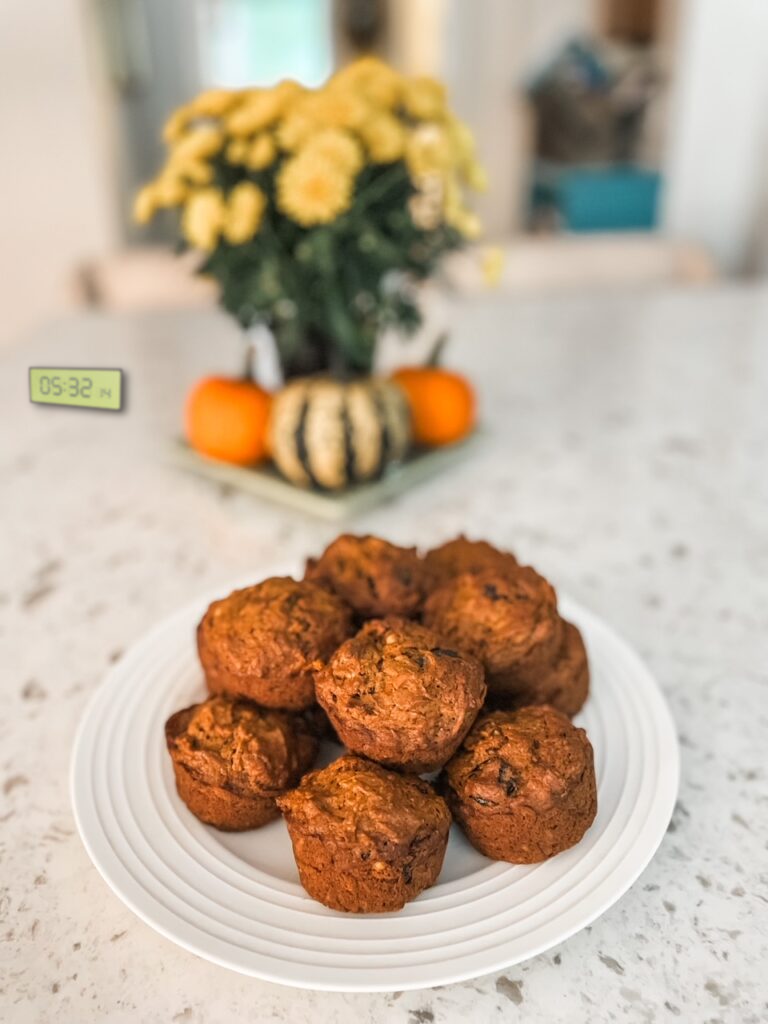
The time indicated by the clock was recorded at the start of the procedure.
5:32
